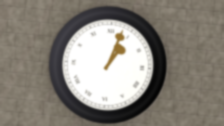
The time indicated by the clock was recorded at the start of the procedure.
1:03
